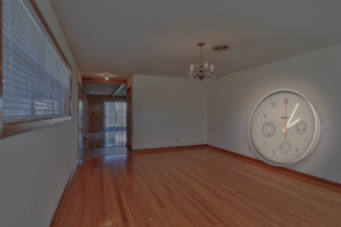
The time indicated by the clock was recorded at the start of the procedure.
2:05
